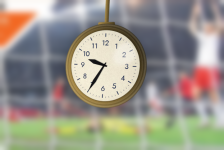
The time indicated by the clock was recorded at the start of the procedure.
9:35
